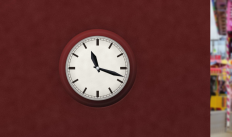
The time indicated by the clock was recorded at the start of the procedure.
11:18
